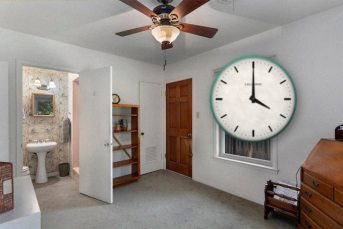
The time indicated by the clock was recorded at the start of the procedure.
4:00
